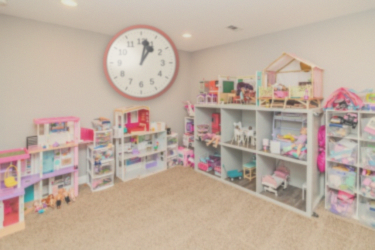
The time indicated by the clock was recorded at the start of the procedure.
1:02
